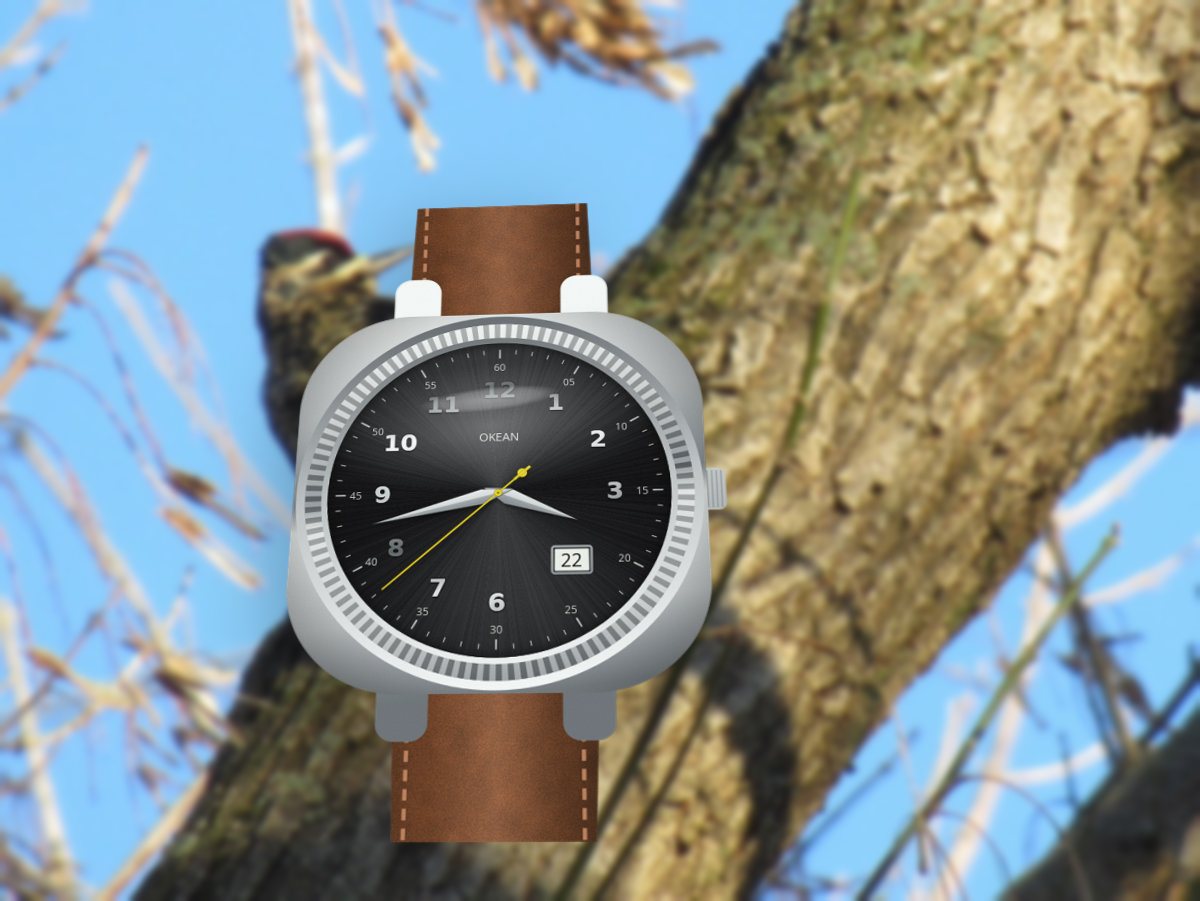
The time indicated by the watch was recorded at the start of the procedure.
3:42:38
